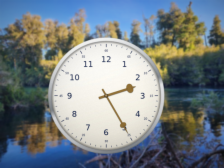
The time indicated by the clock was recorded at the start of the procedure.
2:25
